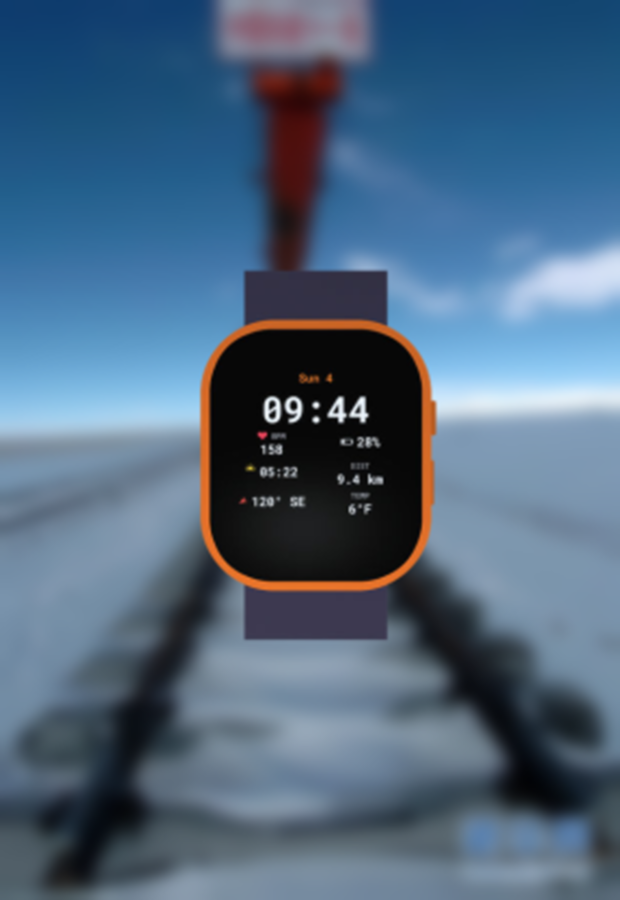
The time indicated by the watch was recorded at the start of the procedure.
9:44
